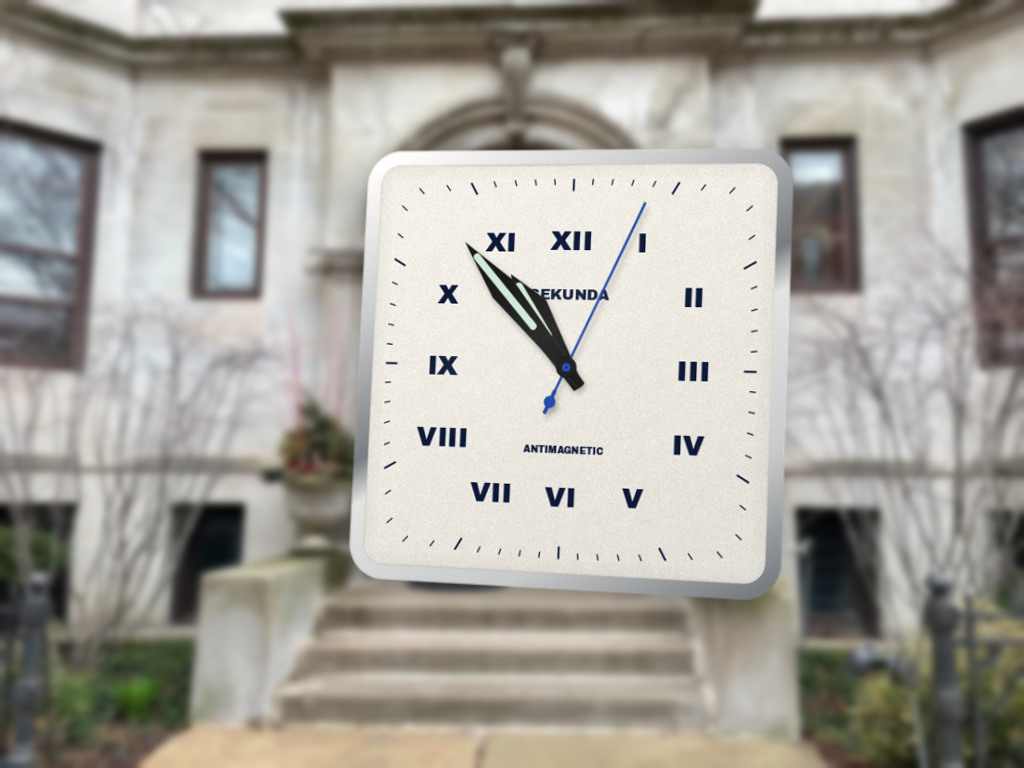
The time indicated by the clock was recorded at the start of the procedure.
10:53:04
